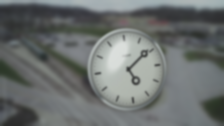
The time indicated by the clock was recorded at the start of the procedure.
5:09
